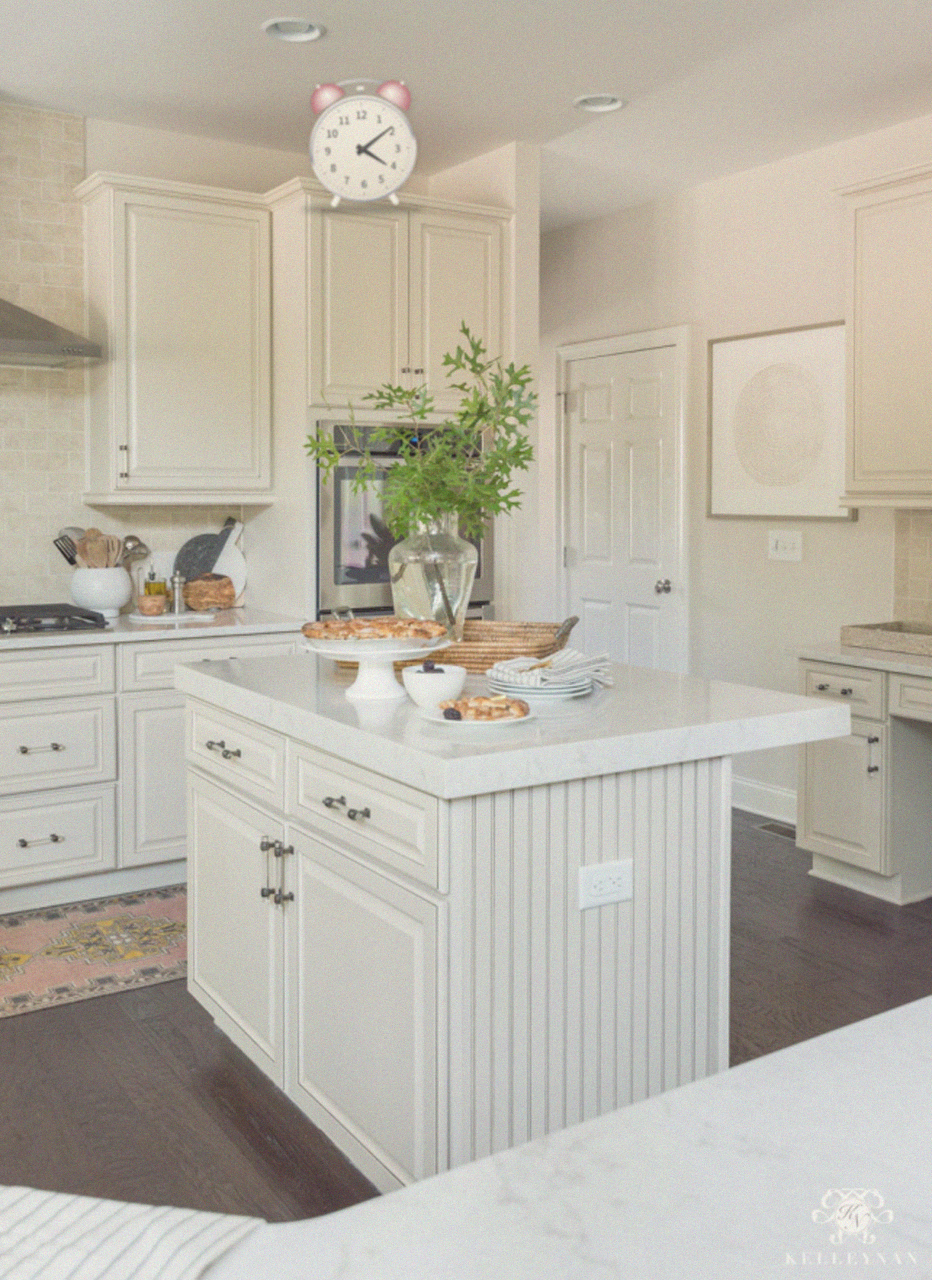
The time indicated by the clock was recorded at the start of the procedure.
4:09
